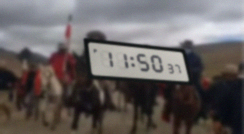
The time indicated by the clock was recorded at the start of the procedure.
11:50
